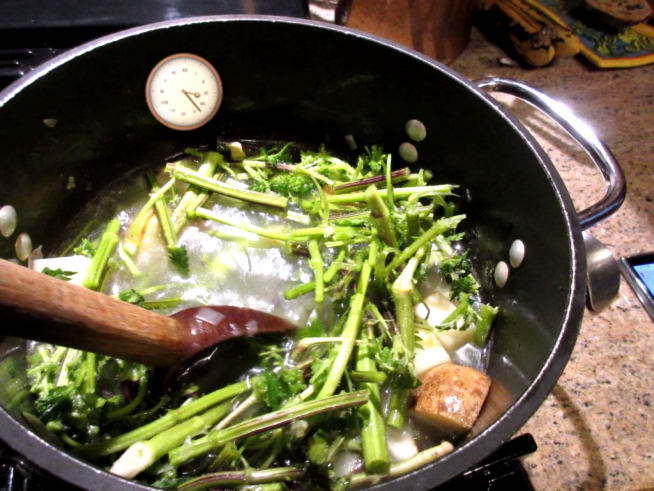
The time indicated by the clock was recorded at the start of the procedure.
3:23
